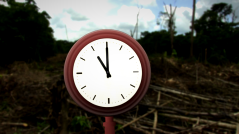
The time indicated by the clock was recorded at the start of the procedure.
11:00
